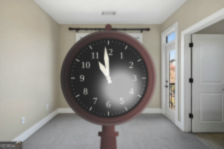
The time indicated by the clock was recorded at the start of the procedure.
10:59
